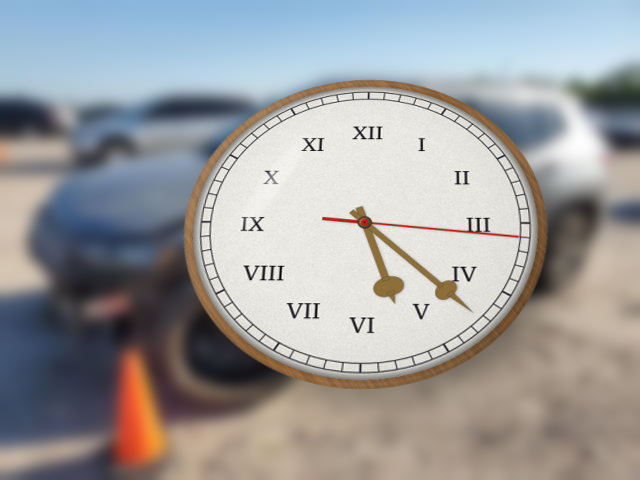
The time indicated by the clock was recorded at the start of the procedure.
5:22:16
